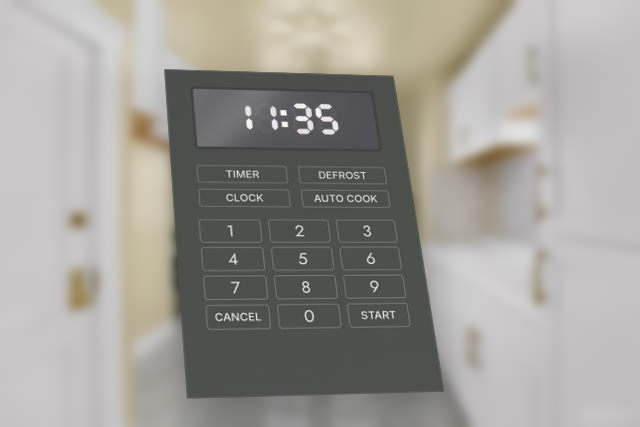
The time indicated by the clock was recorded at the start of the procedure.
11:35
